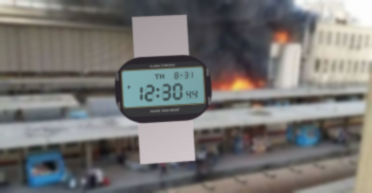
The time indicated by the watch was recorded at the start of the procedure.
12:30
